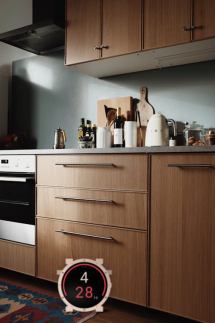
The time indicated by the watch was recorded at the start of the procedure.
4:28
